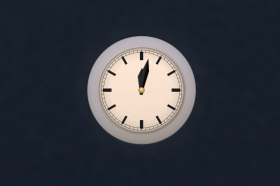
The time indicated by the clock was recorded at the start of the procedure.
12:02
